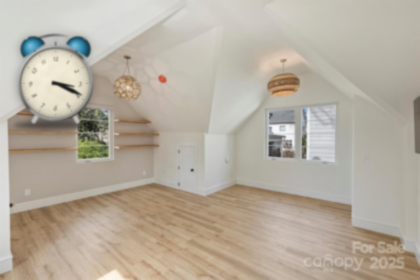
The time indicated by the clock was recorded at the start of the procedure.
3:19
